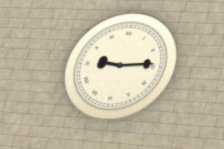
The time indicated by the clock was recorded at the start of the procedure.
9:14
